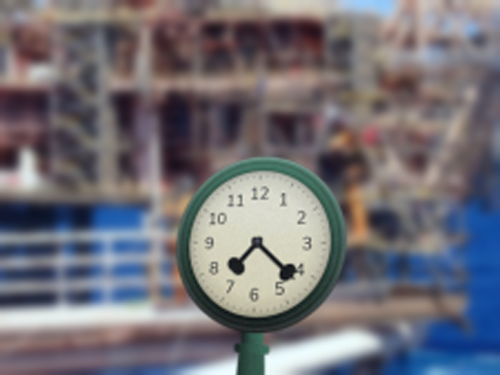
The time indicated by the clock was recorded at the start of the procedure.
7:22
